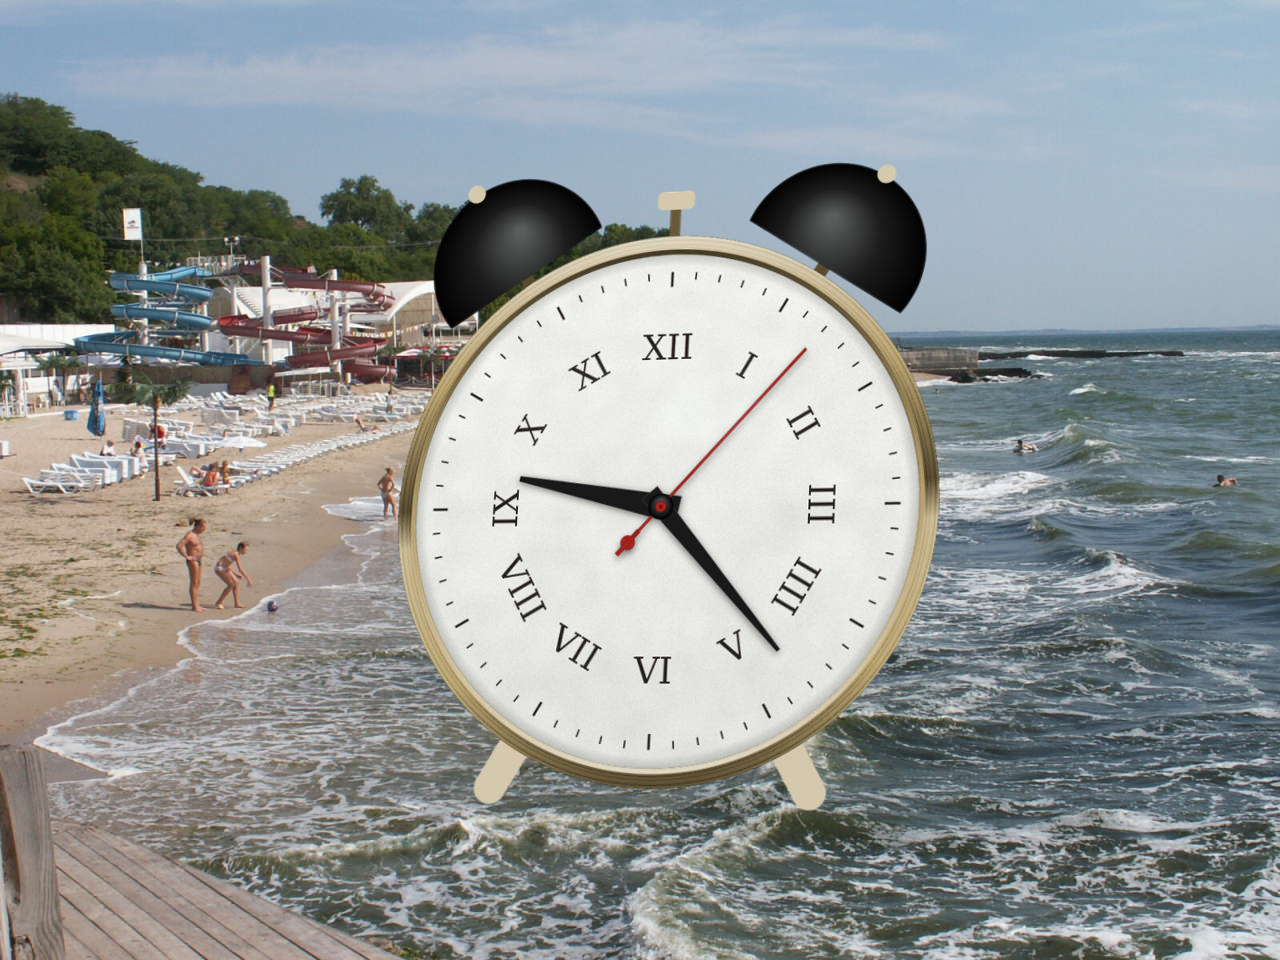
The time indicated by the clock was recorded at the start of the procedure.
9:23:07
